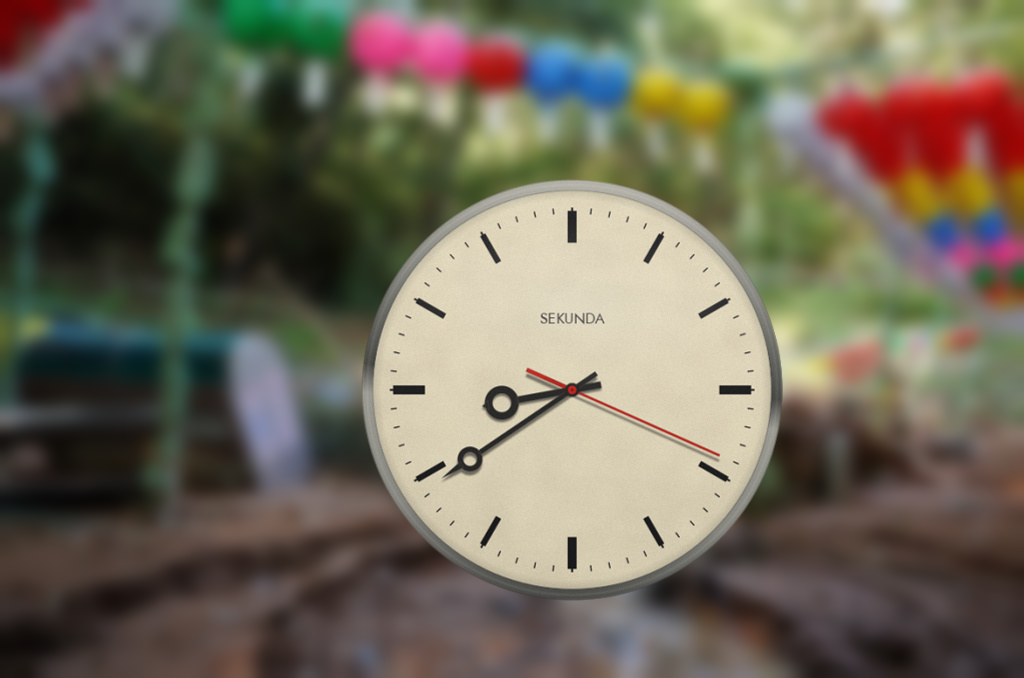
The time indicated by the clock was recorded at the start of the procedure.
8:39:19
